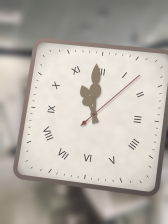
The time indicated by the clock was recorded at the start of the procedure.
10:59:07
